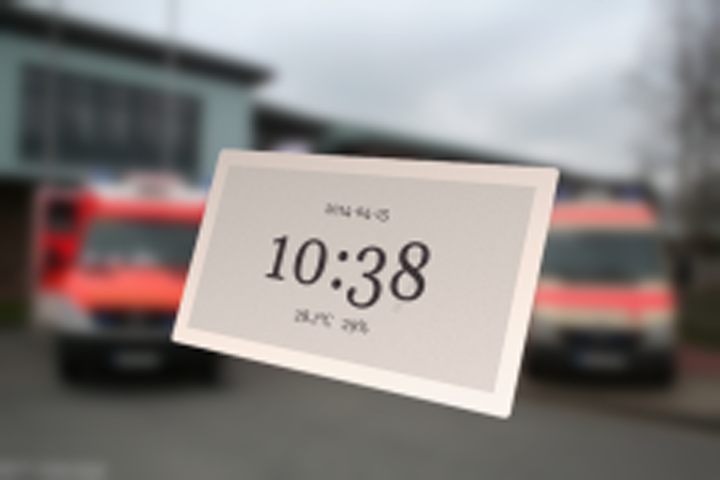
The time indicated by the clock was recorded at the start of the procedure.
10:38
